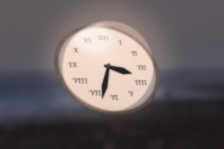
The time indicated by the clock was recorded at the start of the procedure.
3:33
